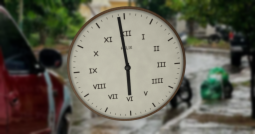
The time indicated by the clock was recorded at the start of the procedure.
5:59
